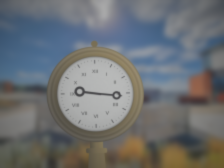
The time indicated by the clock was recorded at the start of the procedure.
9:16
